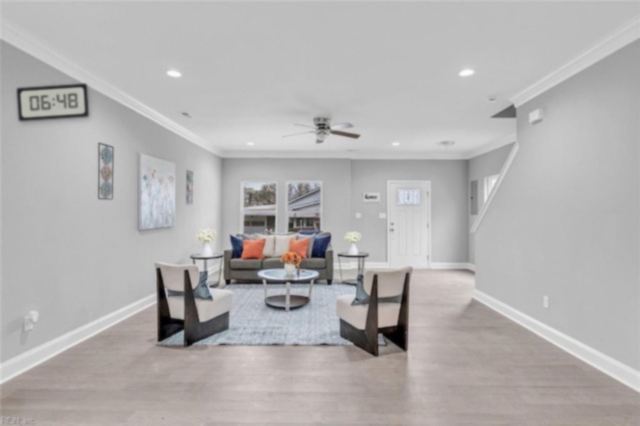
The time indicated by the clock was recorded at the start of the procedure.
6:48
